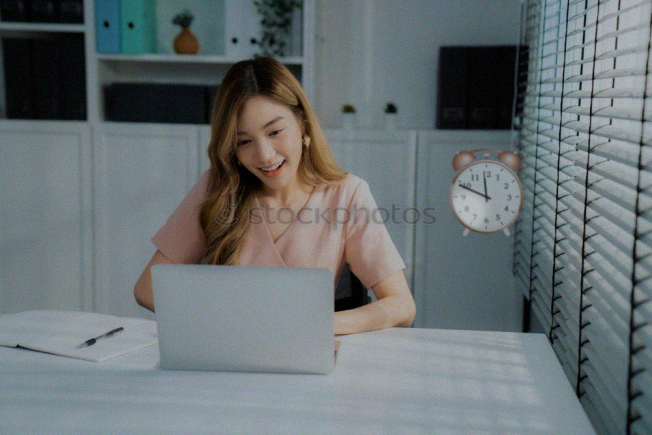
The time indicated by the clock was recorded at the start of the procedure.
11:49
